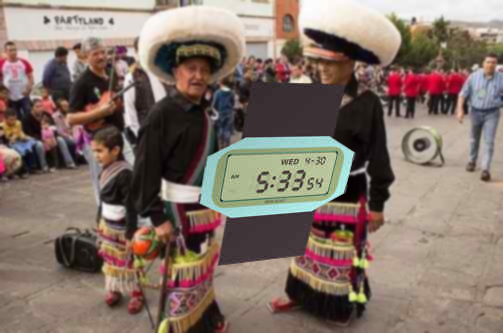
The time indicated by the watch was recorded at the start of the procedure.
5:33:54
